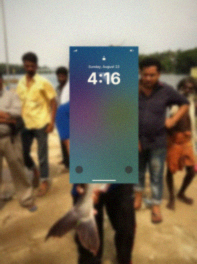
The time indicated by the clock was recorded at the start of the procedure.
4:16
